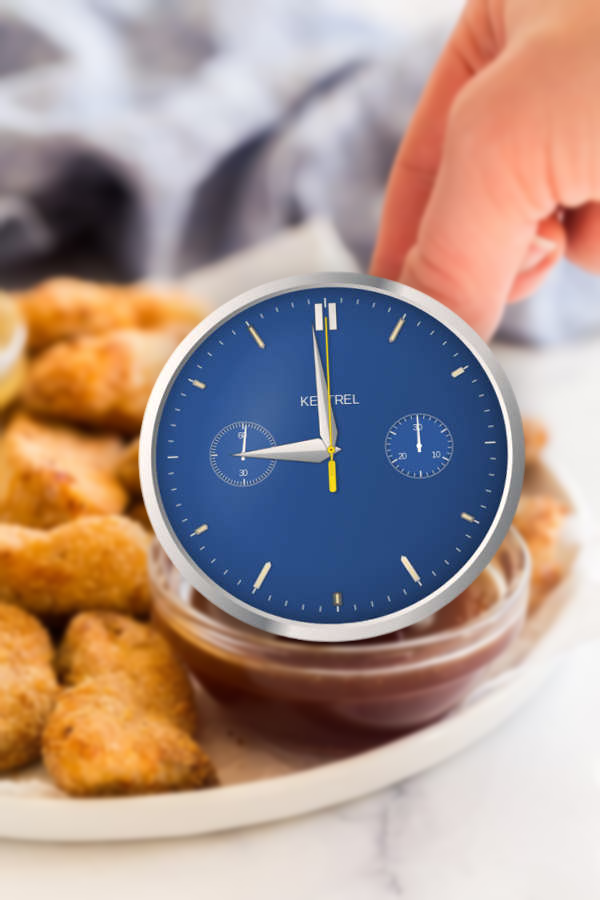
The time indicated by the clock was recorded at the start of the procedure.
8:59:01
